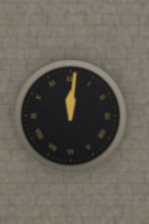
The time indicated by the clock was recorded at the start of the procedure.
12:01
